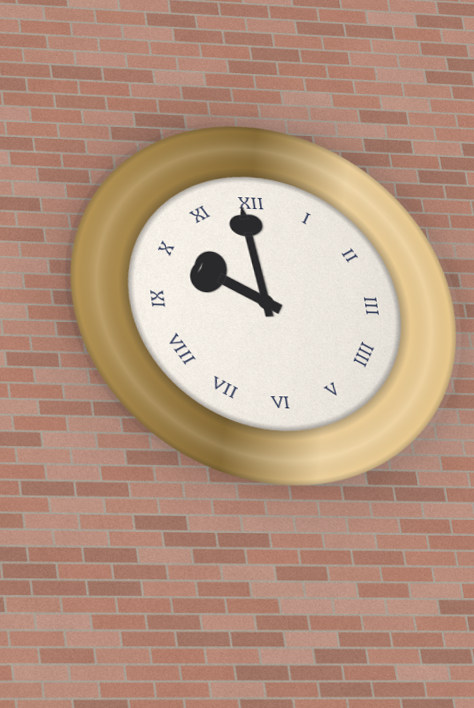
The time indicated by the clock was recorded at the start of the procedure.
9:59
